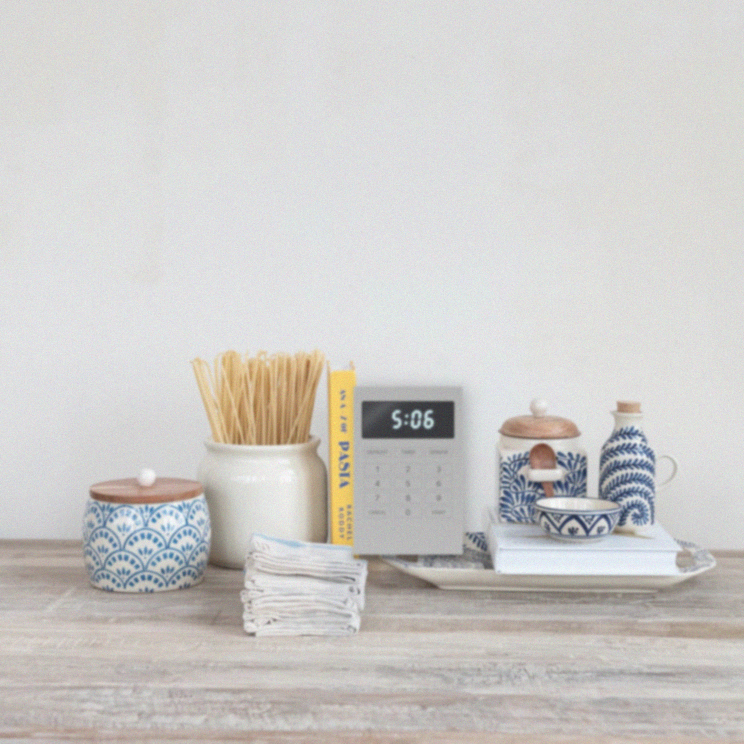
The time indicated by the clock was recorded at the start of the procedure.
5:06
